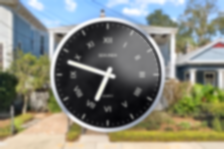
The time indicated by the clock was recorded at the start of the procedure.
6:48
